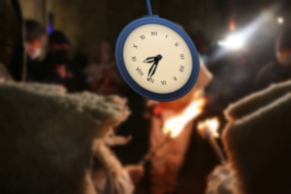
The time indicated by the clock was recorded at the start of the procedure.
8:36
